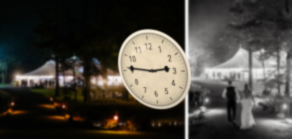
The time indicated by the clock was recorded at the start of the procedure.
2:46
